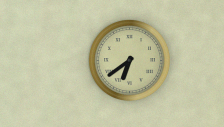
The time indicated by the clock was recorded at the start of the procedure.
6:39
